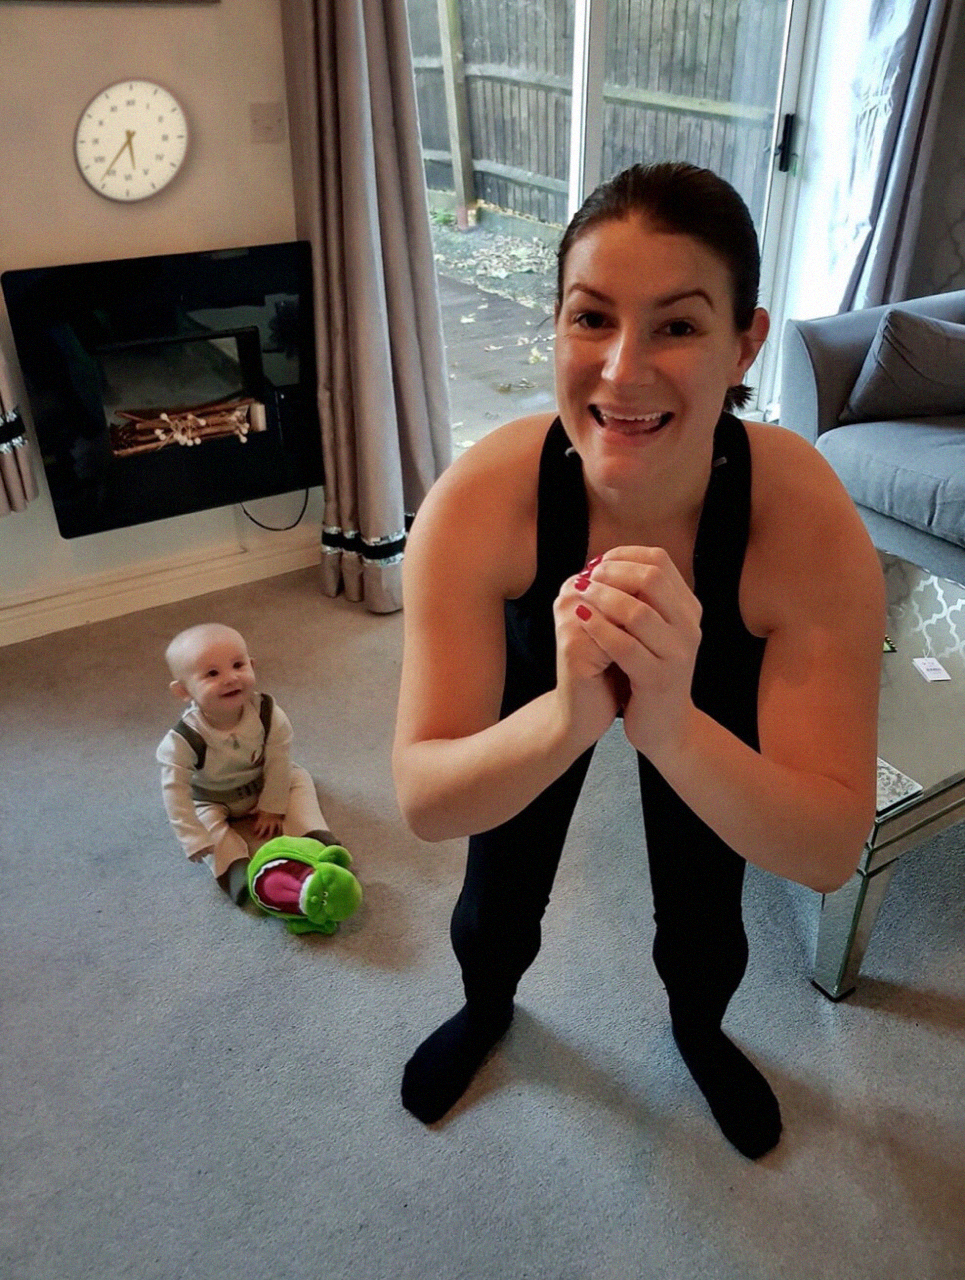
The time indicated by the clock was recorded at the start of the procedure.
5:36
